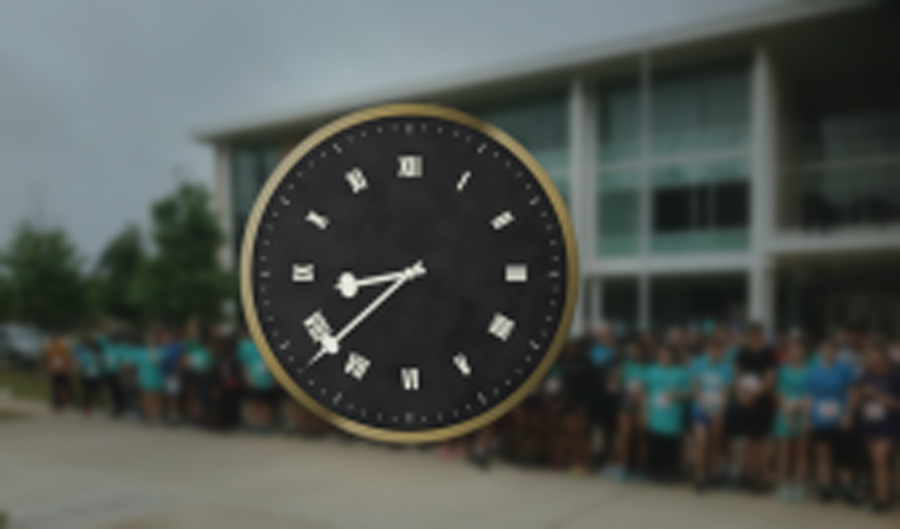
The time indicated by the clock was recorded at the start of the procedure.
8:38
